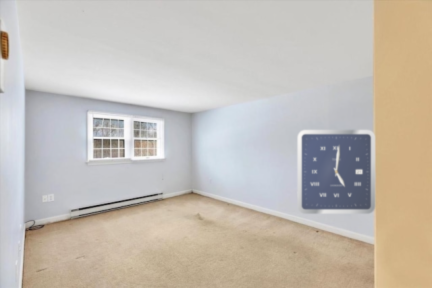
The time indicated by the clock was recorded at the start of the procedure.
5:01
